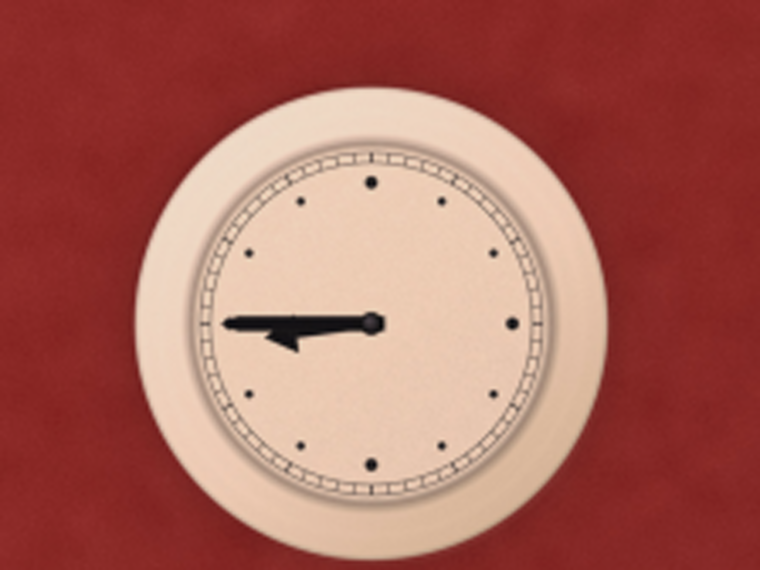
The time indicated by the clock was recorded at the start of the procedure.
8:45
